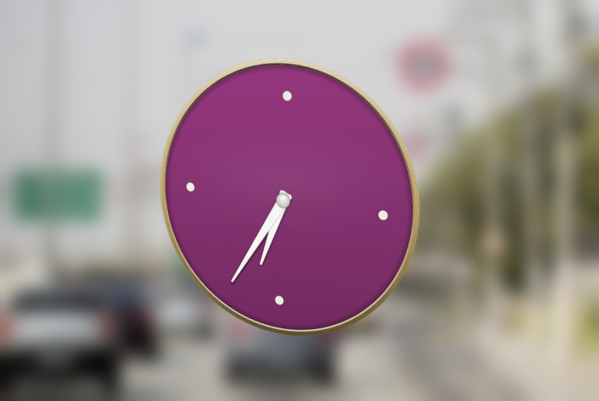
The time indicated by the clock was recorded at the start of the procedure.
6:35
